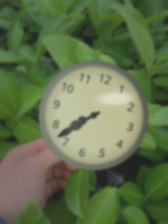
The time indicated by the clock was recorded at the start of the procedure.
7:37
